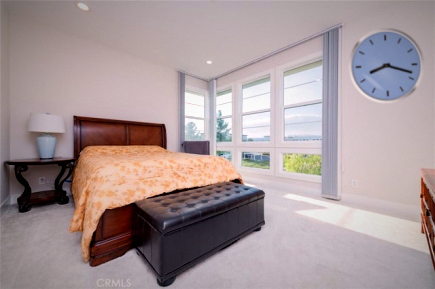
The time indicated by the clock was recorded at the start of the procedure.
8:18
